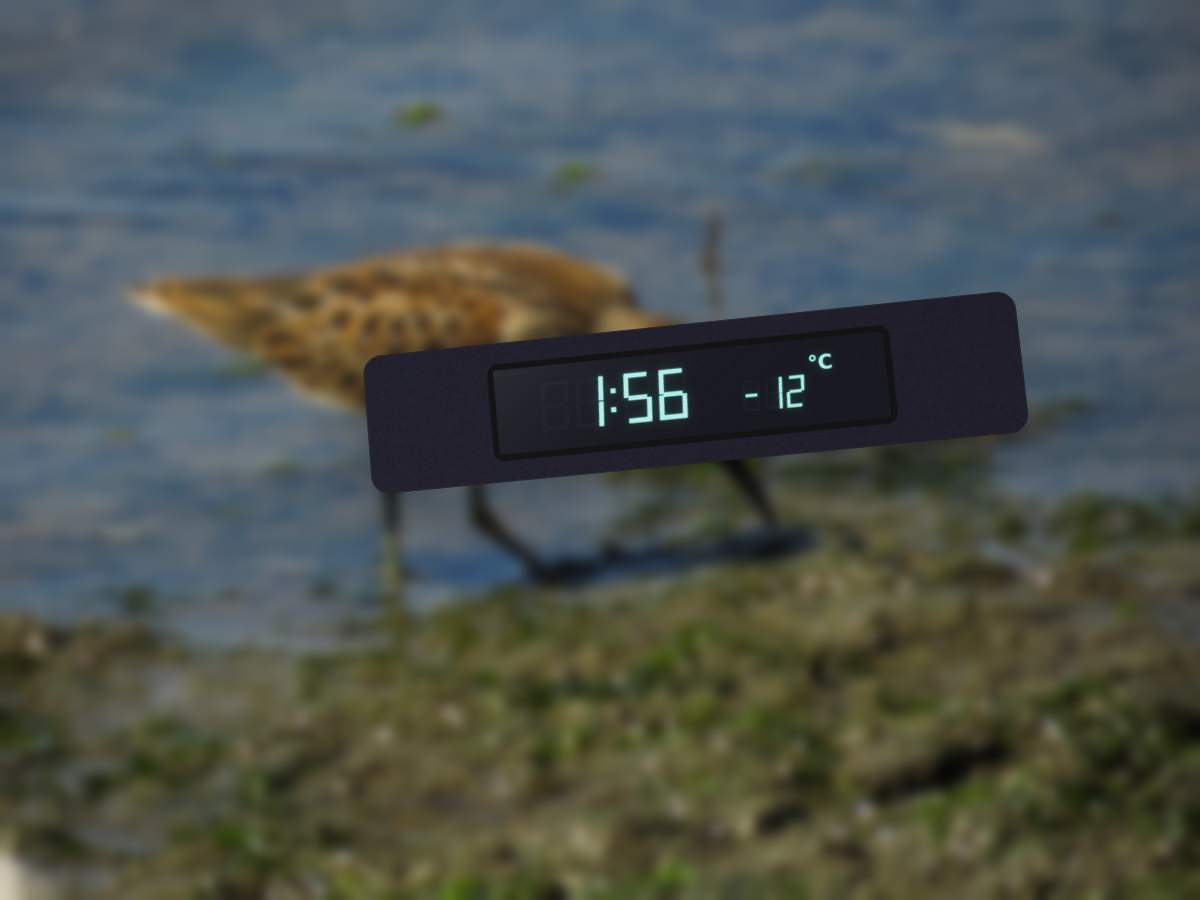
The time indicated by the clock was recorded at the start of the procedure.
1:56
